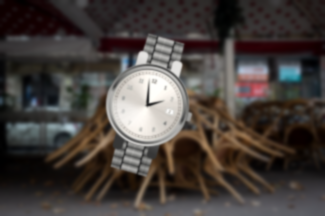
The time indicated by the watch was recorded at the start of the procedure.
1:58
